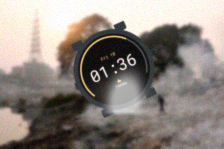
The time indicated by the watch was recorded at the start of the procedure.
1:36
